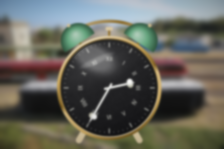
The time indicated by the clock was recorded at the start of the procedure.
2:35
